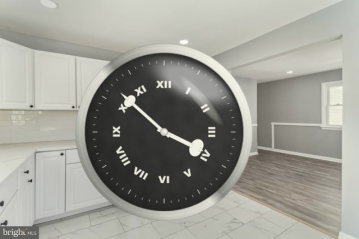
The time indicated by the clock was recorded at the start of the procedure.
3:52
